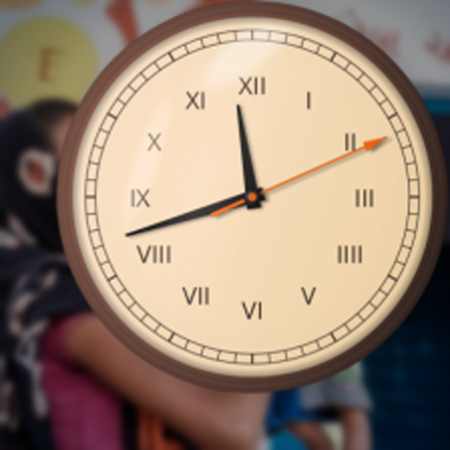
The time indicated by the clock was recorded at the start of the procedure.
11:42:11
